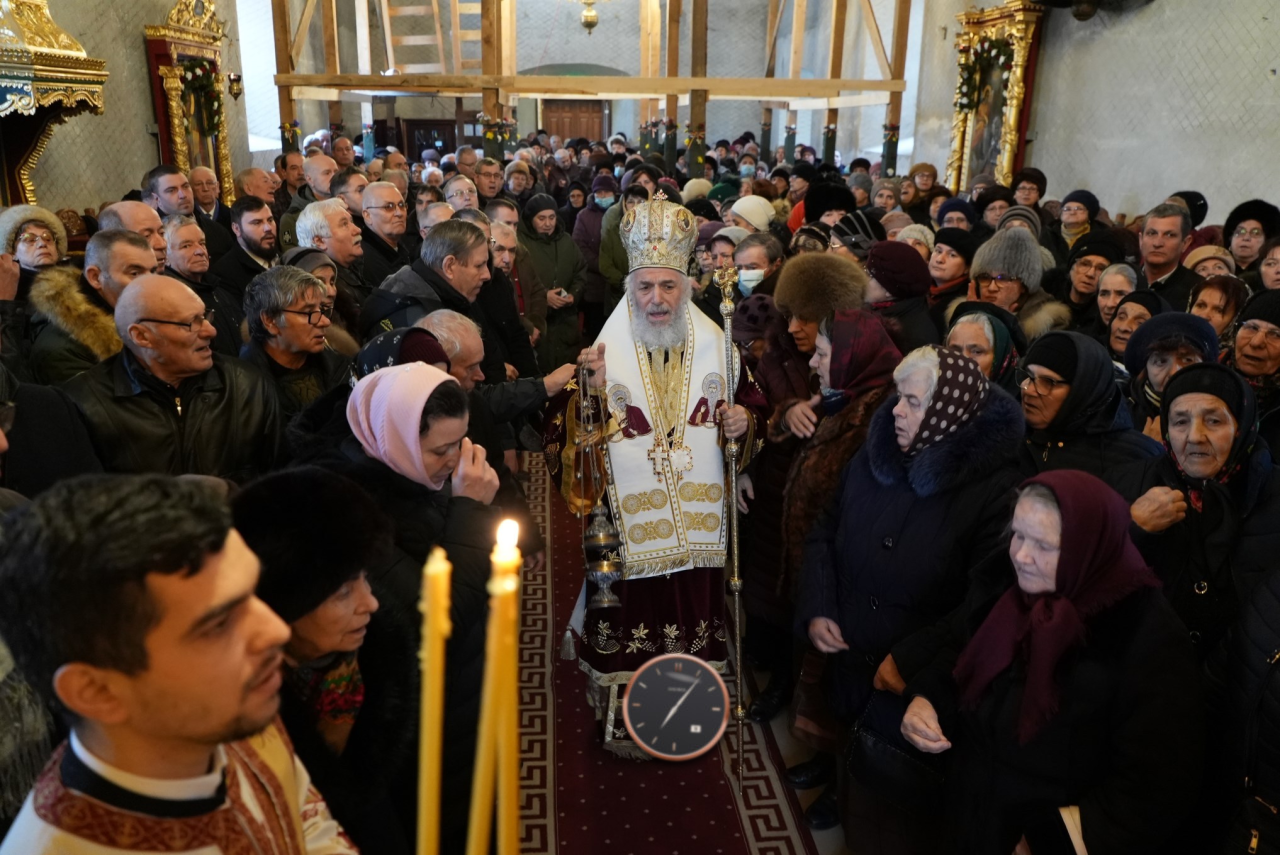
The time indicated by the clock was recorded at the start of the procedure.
7:06
